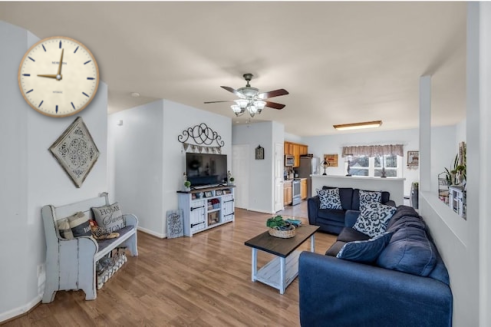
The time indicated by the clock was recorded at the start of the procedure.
9:01
